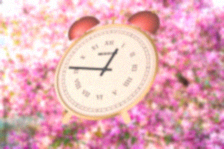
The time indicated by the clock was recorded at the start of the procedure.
12:46
